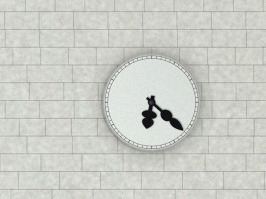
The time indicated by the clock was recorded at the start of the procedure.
6:22
